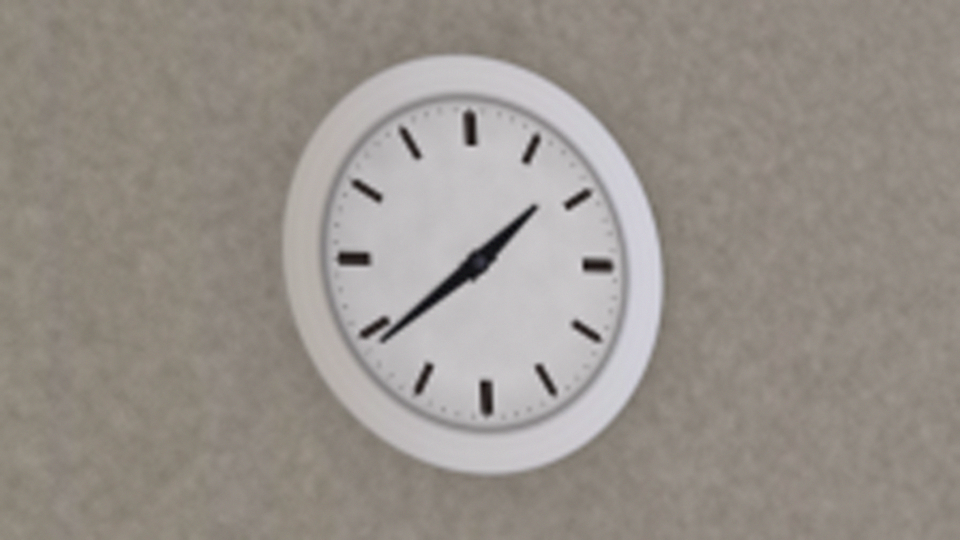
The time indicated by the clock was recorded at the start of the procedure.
1:39
